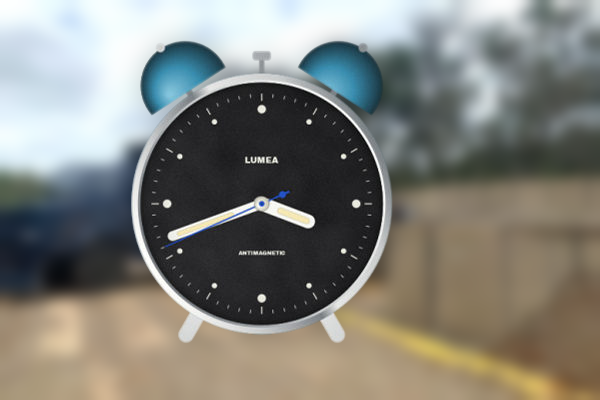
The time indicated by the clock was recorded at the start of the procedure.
3:41:41
